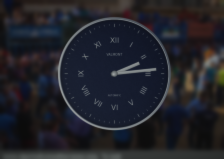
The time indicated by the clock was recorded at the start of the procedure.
2:14
